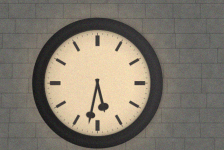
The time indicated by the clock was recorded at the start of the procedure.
5:32
